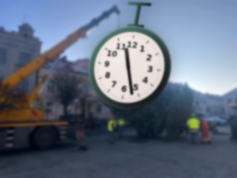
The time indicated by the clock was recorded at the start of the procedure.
11:27
